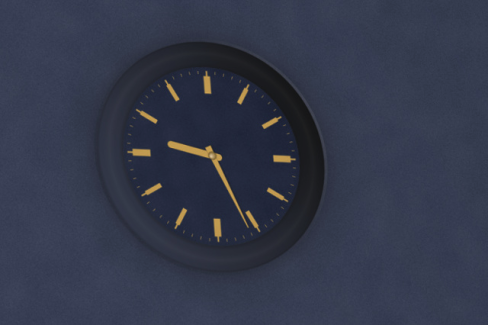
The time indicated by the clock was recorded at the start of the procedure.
9:26
